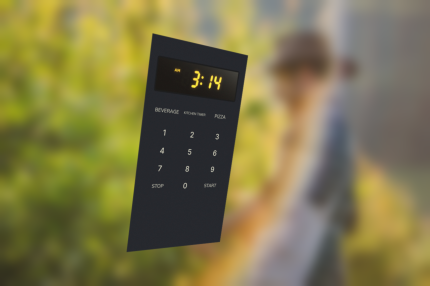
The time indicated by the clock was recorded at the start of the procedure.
3:14
